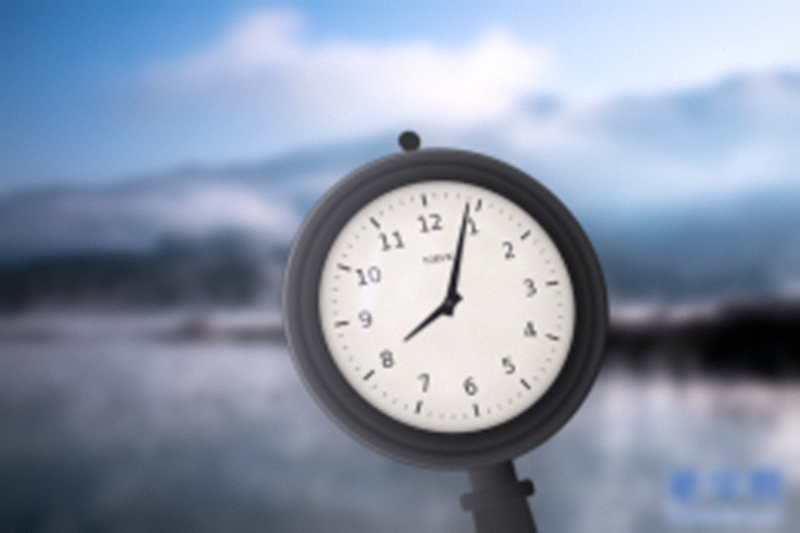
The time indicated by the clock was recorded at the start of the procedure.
8:04
